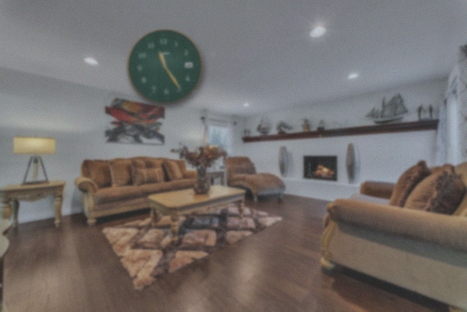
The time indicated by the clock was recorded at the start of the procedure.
11:25
